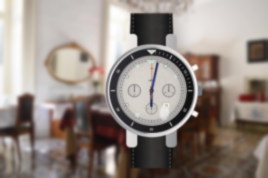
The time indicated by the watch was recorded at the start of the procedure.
6:02
